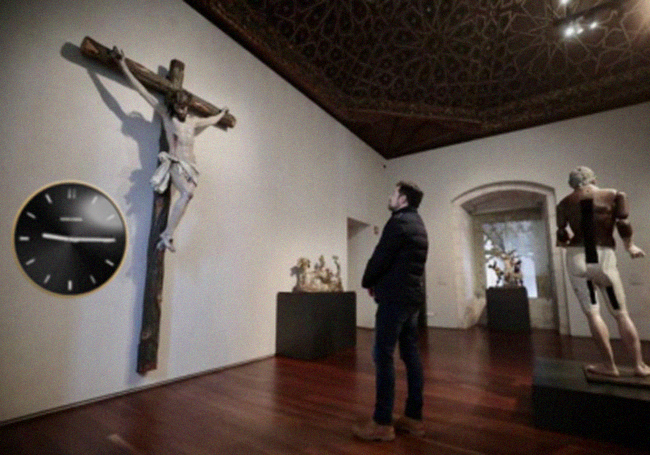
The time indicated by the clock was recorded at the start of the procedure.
9:15
